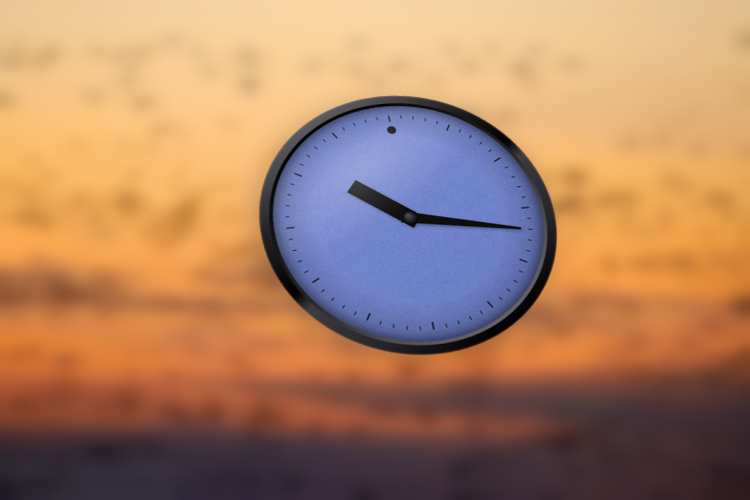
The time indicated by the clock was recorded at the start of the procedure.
10:17
